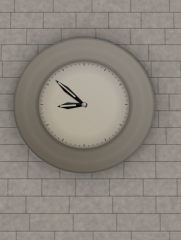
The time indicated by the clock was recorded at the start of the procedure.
8:52
